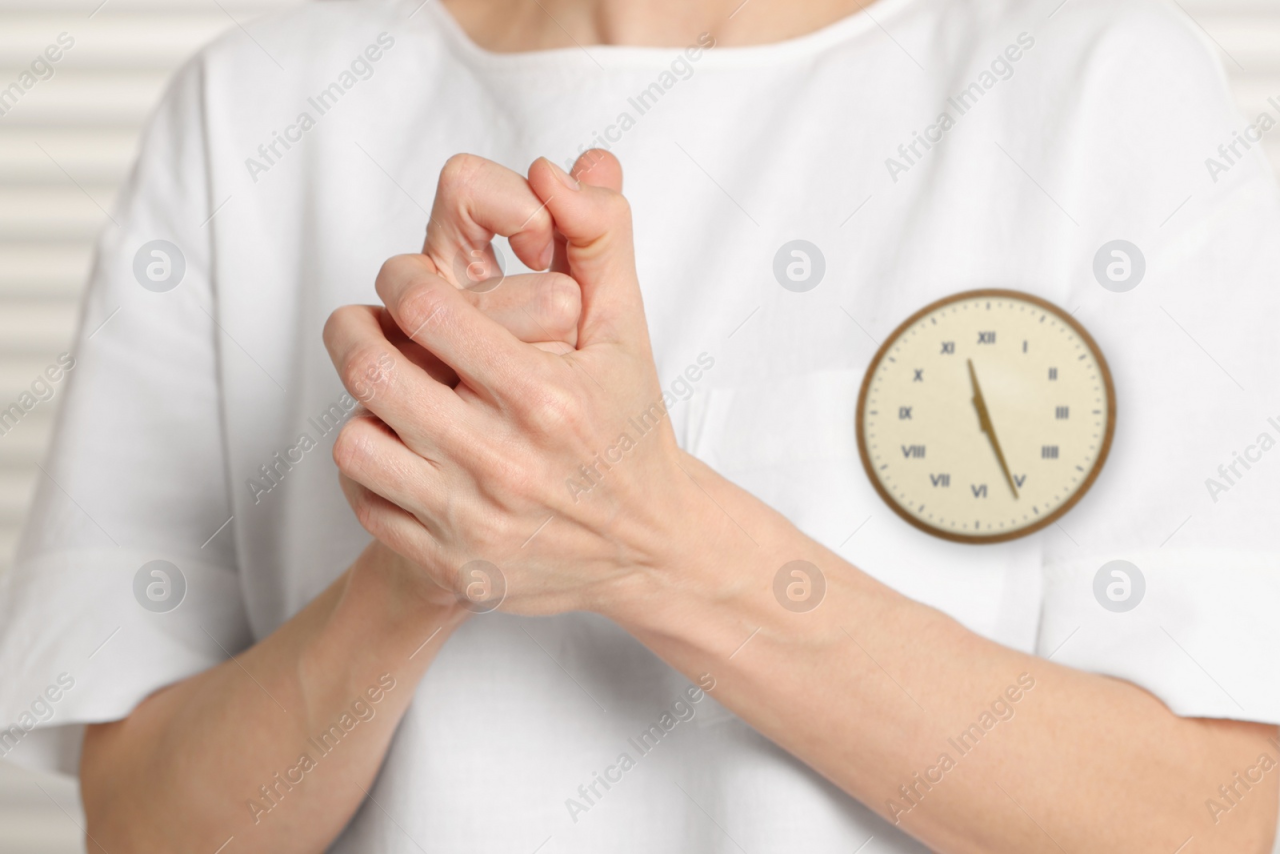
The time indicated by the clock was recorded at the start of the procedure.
11:26
